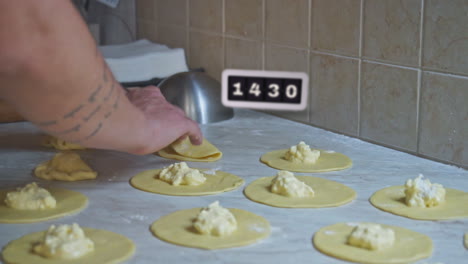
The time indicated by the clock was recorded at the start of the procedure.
14:30
